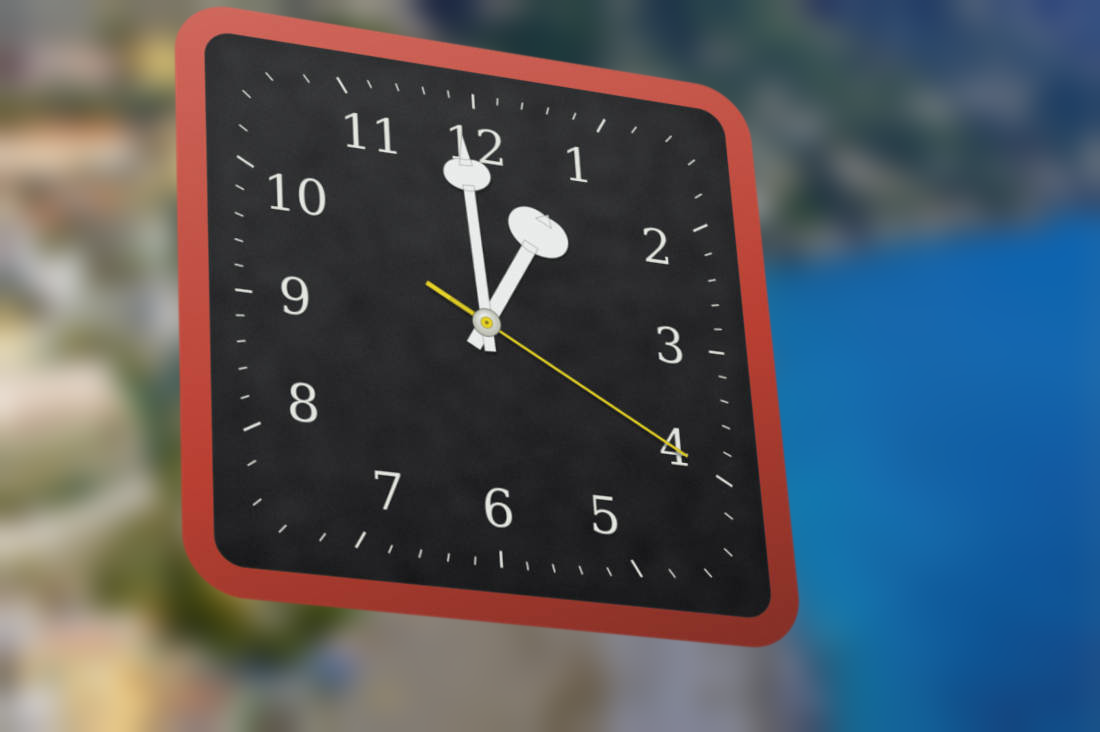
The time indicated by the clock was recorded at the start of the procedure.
12:59:20
